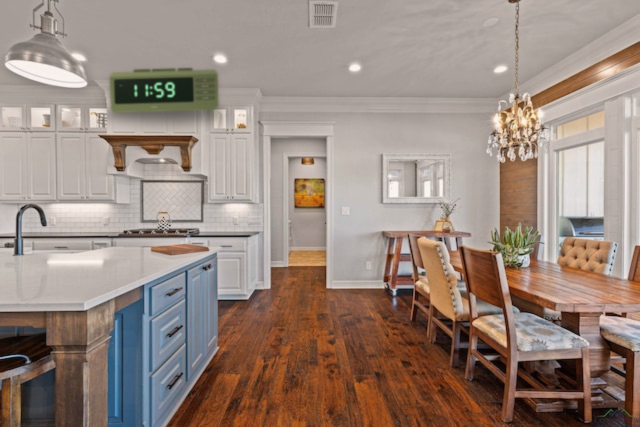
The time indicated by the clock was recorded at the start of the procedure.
11:59
